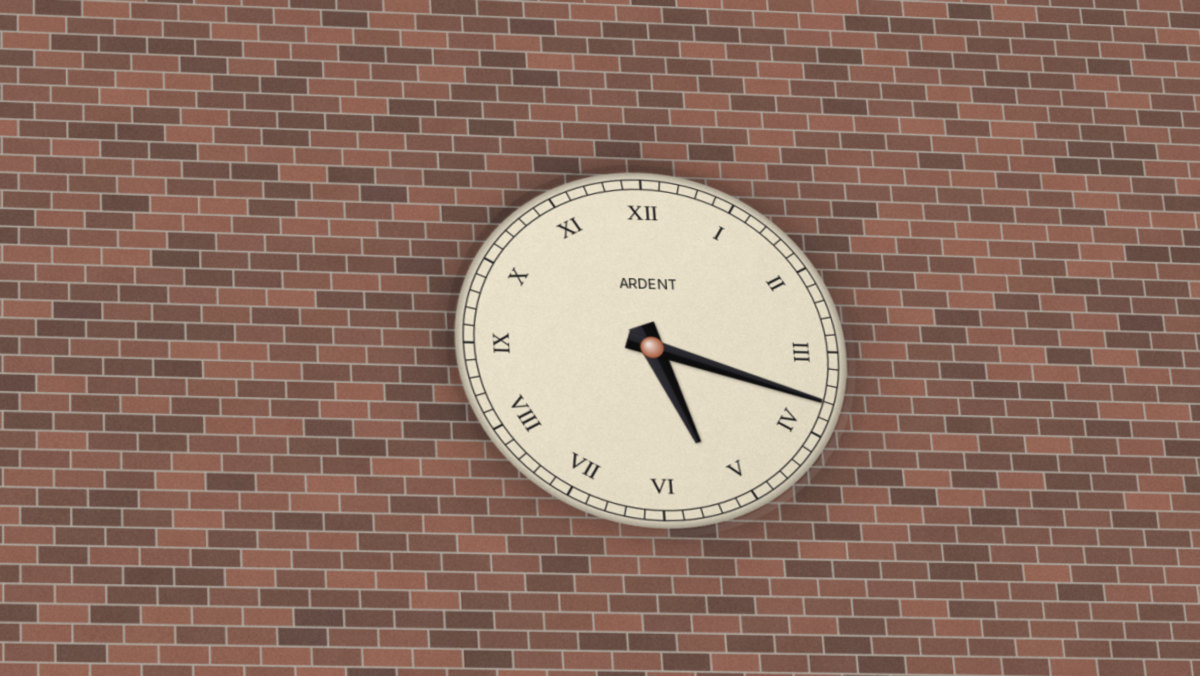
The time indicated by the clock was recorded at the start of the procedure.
5:18
